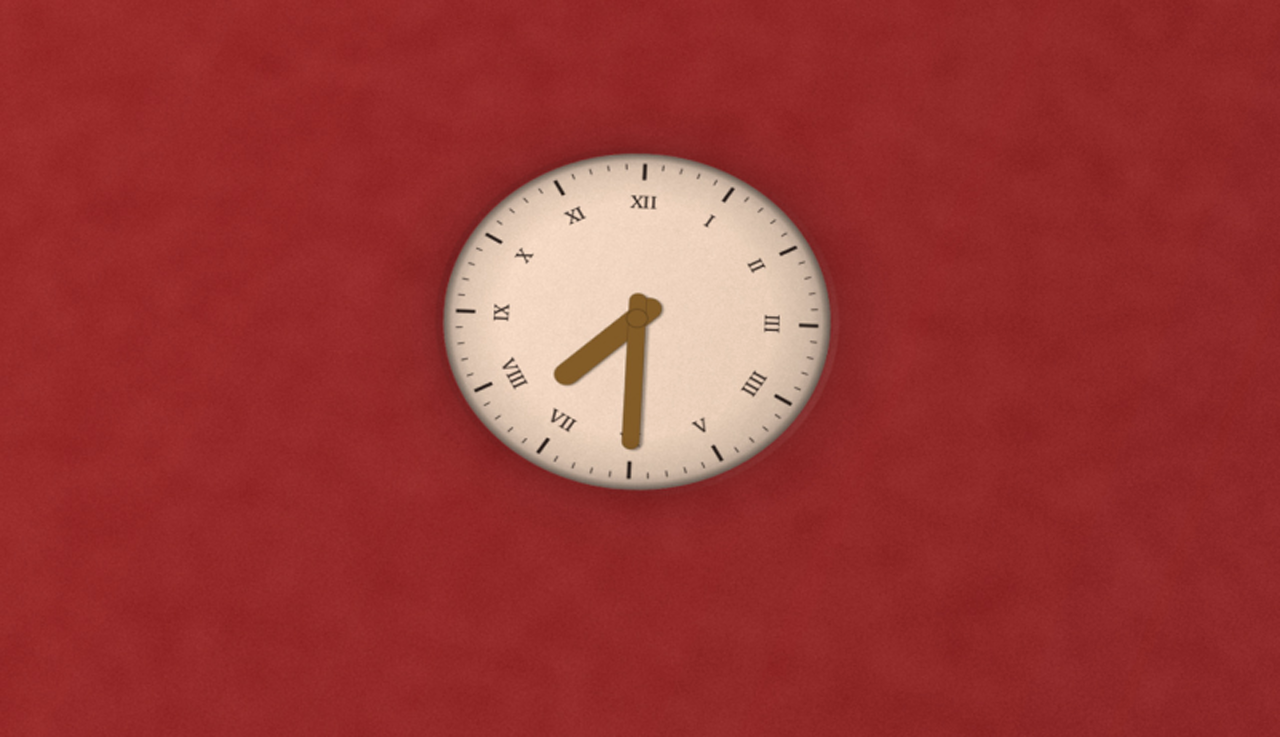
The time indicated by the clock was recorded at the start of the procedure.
7:30
